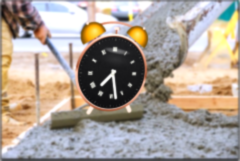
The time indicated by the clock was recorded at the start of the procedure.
7:28
